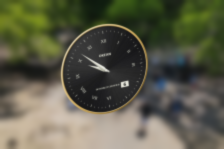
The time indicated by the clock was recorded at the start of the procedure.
9:52
